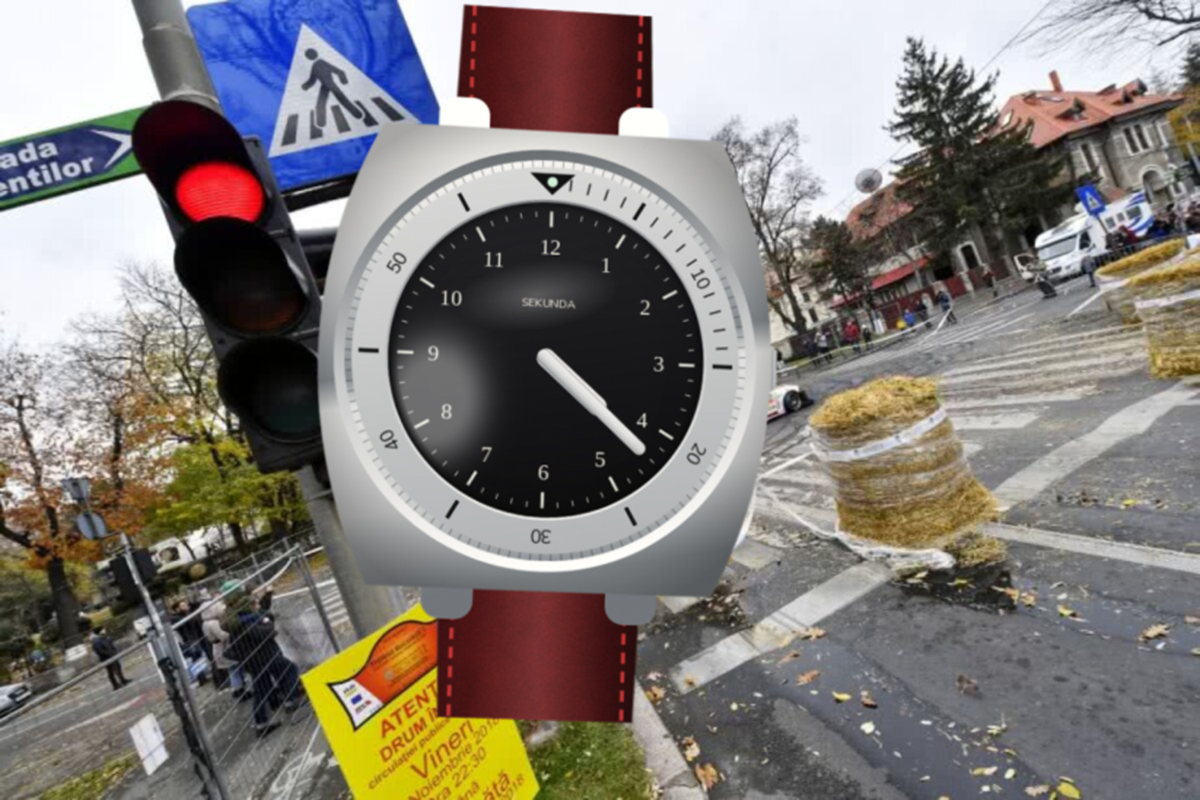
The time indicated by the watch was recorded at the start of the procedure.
4:22
